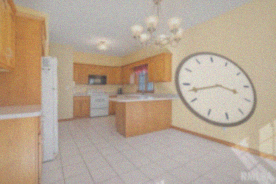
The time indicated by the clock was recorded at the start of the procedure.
3:43
